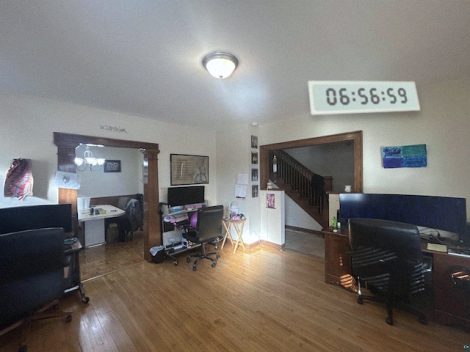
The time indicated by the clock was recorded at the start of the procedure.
6:56:59
